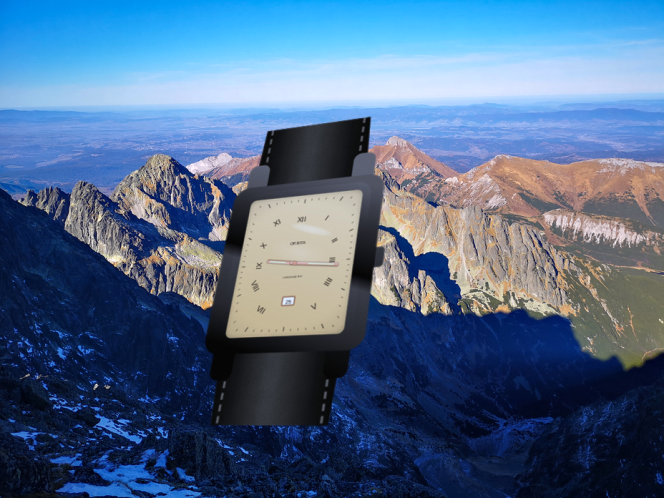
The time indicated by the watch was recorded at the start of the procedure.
9:16
